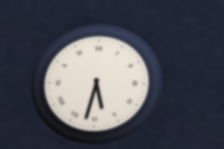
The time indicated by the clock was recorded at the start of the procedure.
5:32
